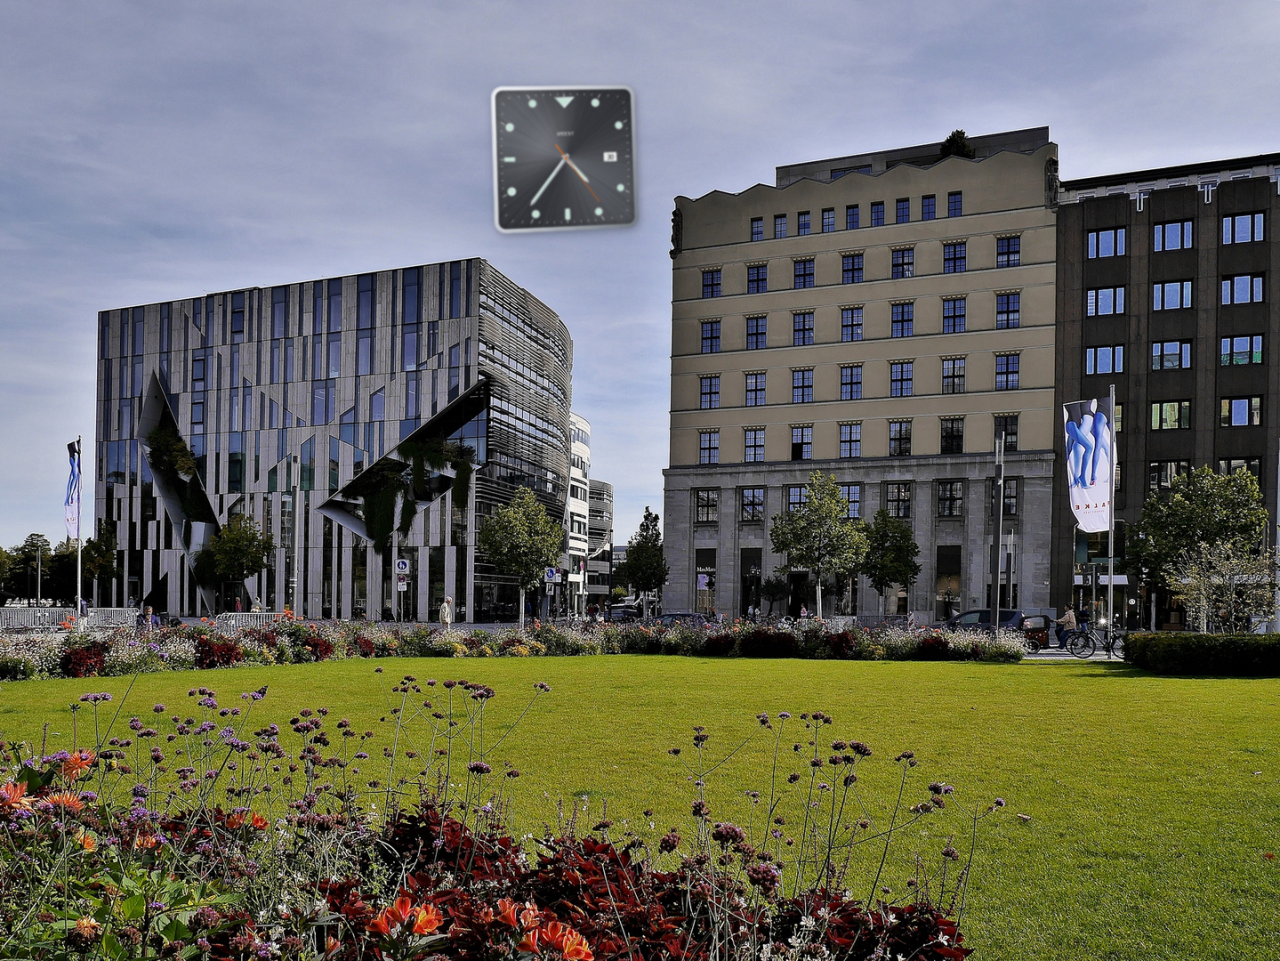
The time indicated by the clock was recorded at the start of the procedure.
4:36:24
